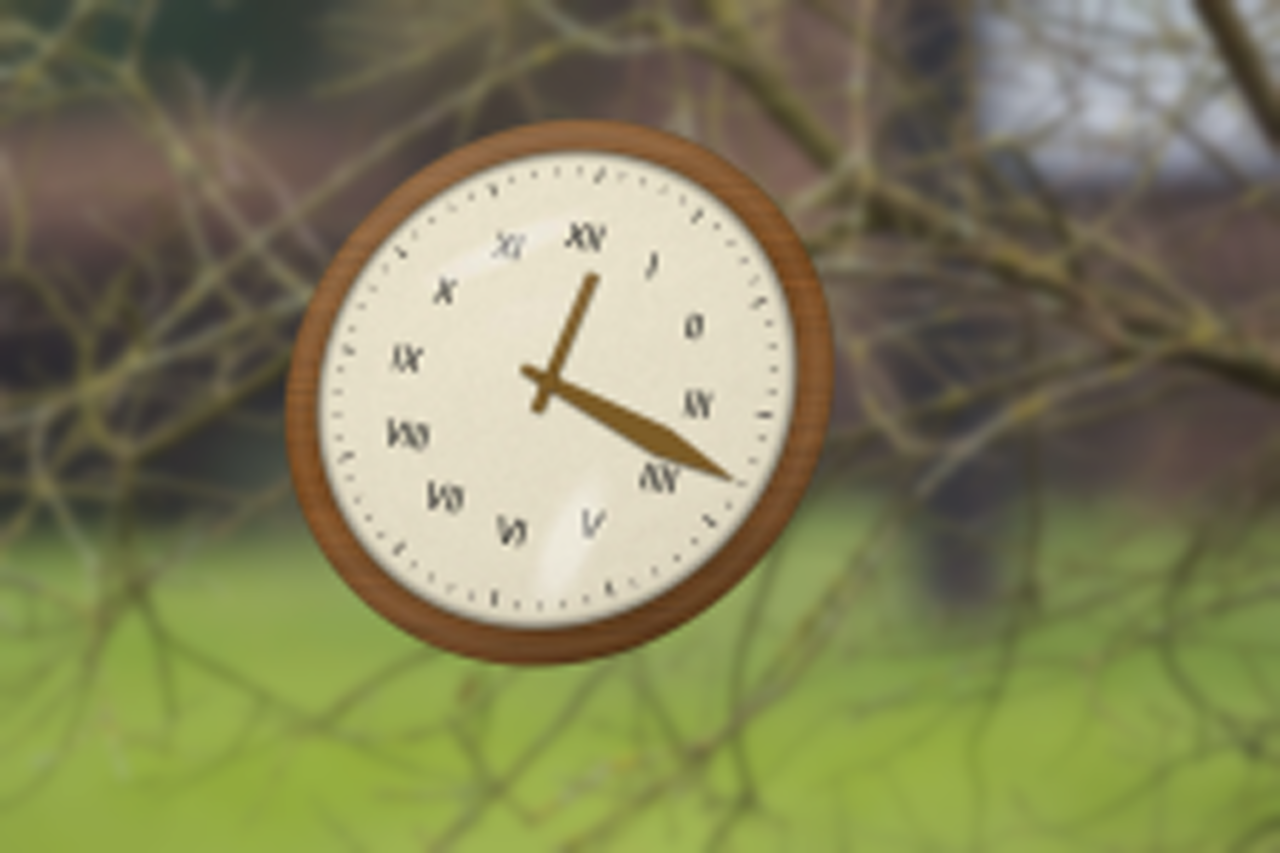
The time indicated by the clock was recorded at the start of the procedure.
12:18
